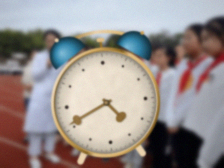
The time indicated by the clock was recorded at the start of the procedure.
4:41
